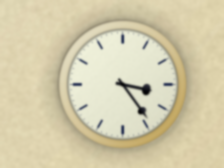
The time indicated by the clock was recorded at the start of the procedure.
3:24
